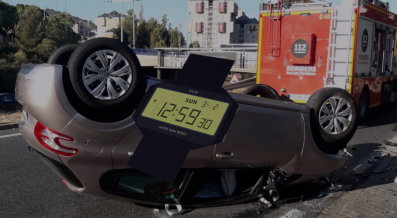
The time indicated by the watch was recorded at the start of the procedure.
12:59:30
